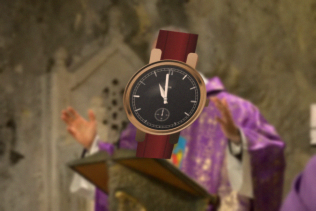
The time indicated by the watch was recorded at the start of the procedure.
10:59
